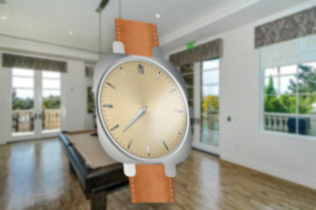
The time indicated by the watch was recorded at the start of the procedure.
7:38
